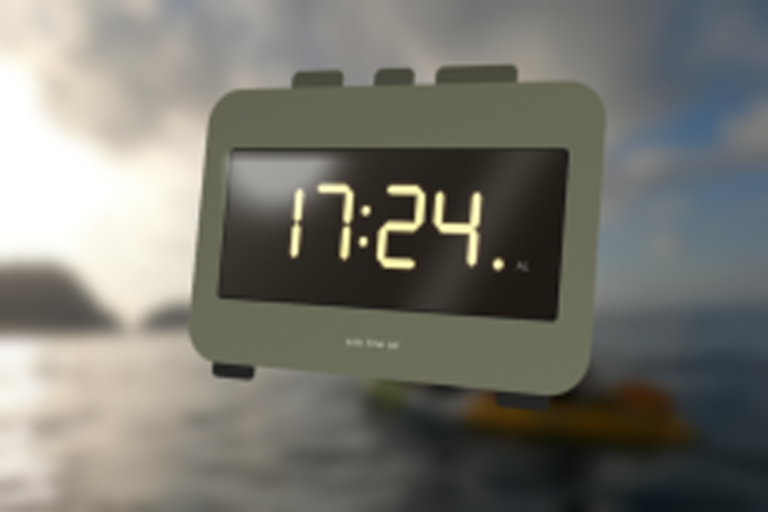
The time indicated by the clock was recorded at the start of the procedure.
17:24
